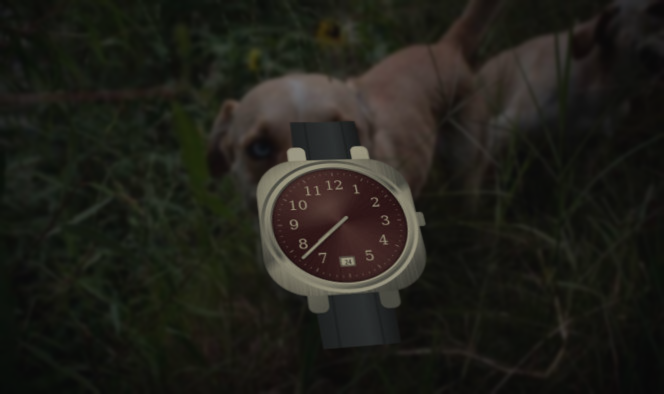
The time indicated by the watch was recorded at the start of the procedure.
7:38
